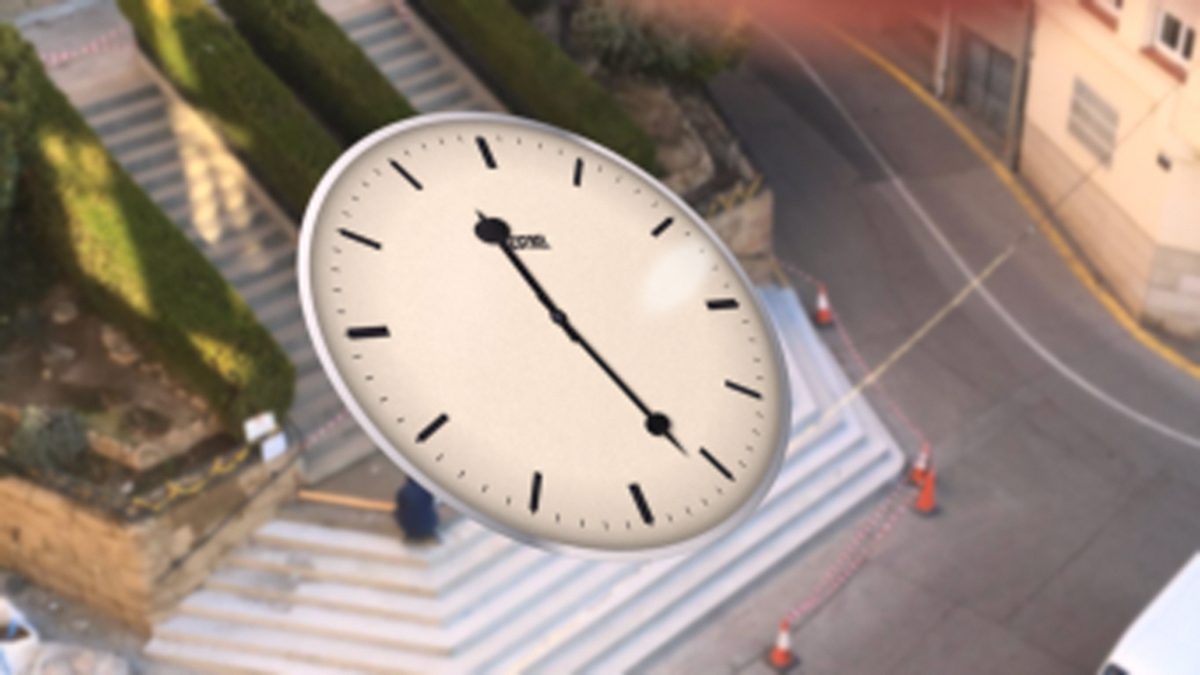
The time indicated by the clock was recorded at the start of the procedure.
11:26
